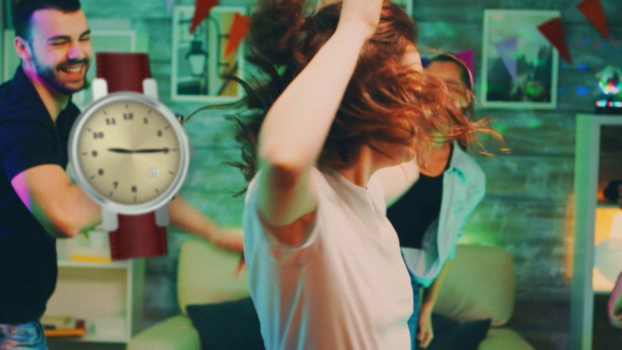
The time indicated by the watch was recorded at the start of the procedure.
9:15
